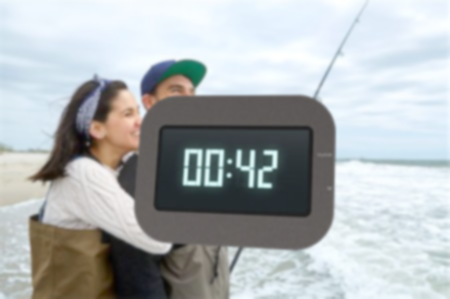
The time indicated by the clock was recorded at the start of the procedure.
0:42
